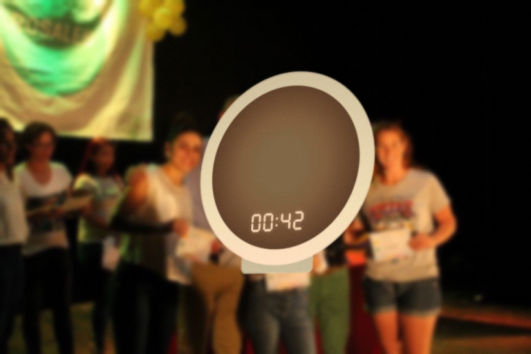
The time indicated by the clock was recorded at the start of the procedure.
0:42
